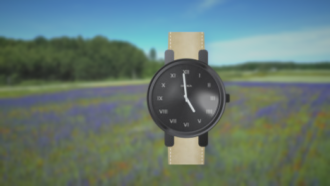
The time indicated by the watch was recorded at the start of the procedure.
4:59
